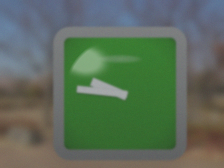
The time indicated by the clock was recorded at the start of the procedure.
9:46
